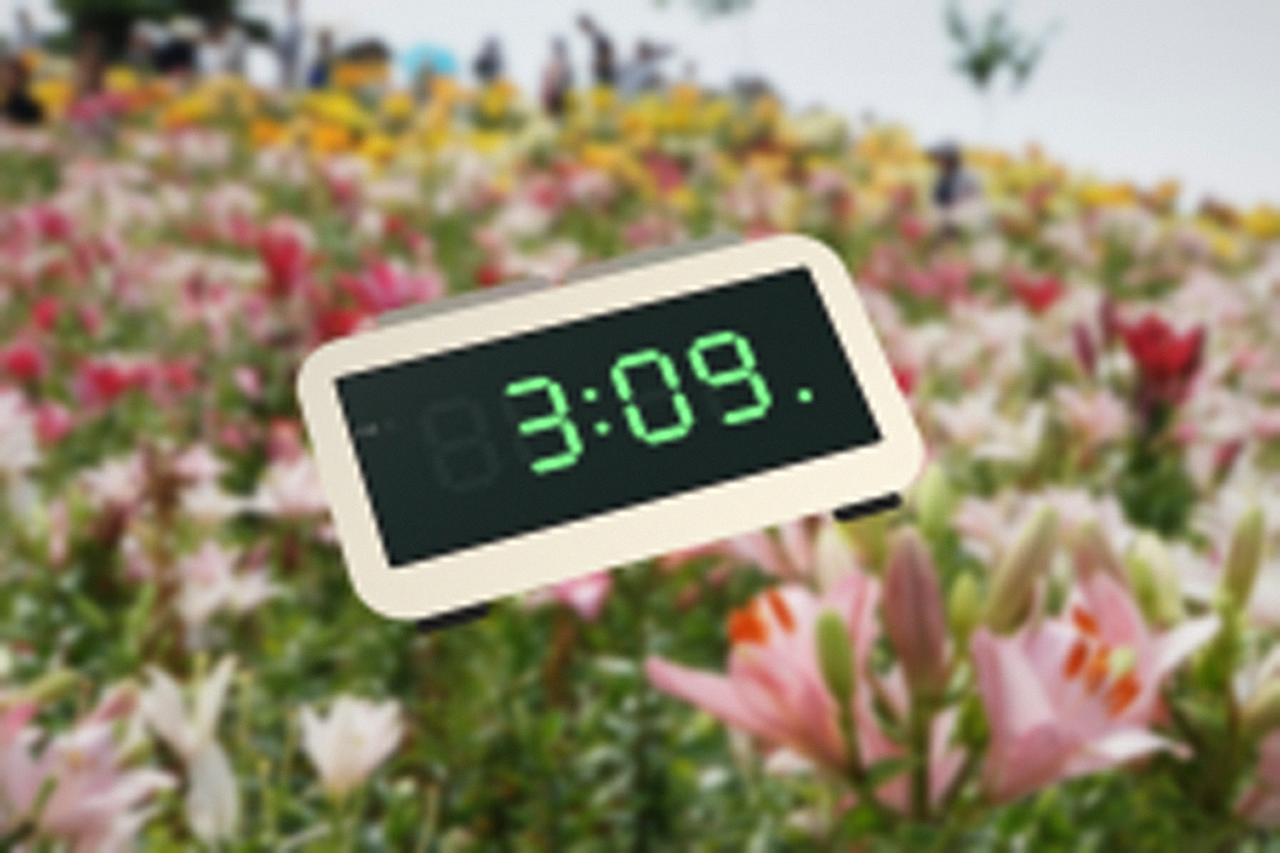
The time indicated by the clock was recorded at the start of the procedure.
3:09
